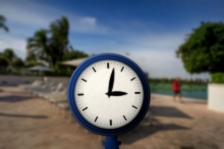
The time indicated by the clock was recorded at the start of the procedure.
3:02
